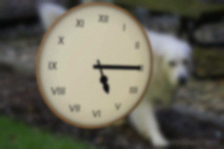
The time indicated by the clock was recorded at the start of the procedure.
5:15
